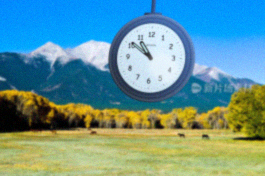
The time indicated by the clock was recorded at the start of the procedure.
10:51
